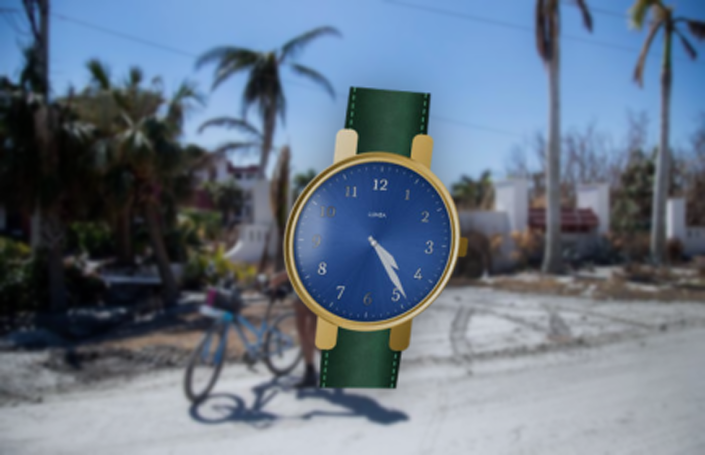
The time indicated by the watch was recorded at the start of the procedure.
4:24
